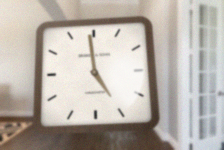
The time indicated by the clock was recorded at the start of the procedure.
4:59
